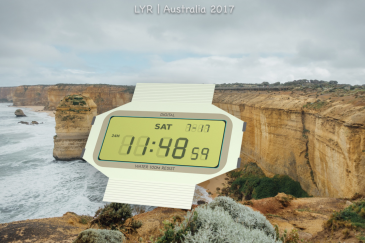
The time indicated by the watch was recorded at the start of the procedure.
11:48:59
